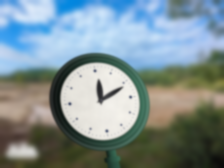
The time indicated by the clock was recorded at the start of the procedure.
12:11
